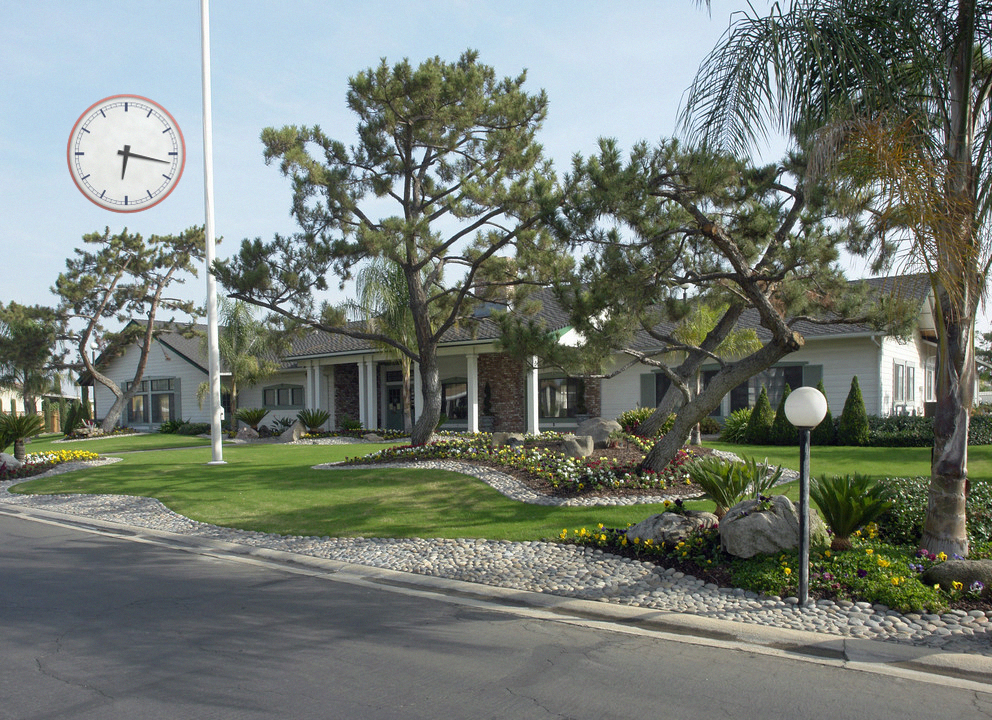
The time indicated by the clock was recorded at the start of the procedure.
6:17
